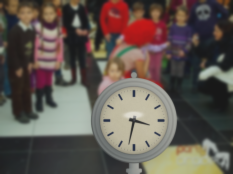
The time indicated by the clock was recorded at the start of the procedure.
3:32
